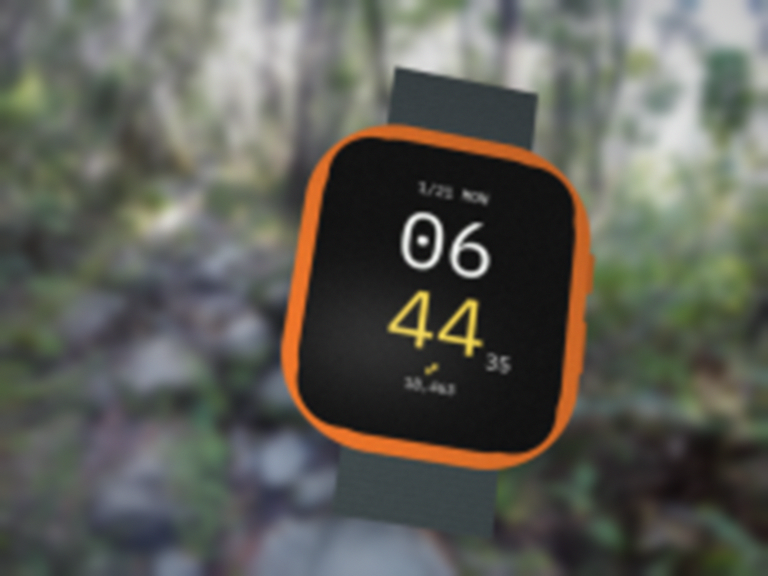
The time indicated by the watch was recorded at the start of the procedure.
6:44
